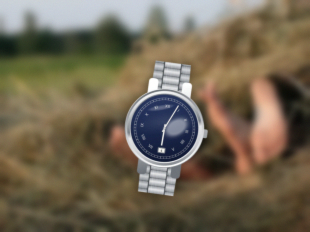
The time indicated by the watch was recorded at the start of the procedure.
6:04
